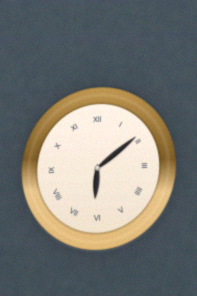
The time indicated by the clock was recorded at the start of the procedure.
6:09
